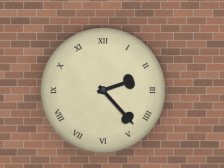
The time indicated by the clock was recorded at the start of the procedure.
2:23
